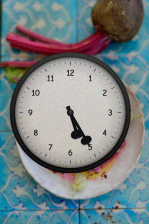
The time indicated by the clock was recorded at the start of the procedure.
5:25
